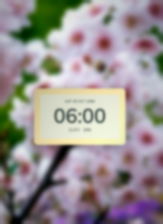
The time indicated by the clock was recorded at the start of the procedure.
6:00
